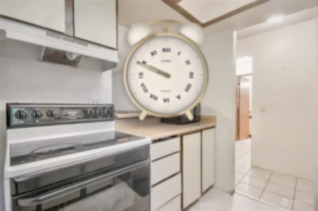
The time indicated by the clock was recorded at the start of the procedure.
9:49
